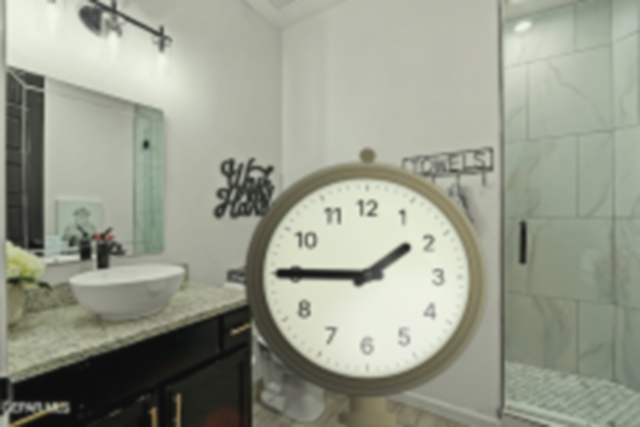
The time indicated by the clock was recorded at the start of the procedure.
1:45
